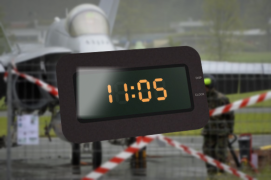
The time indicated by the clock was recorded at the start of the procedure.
11:05
